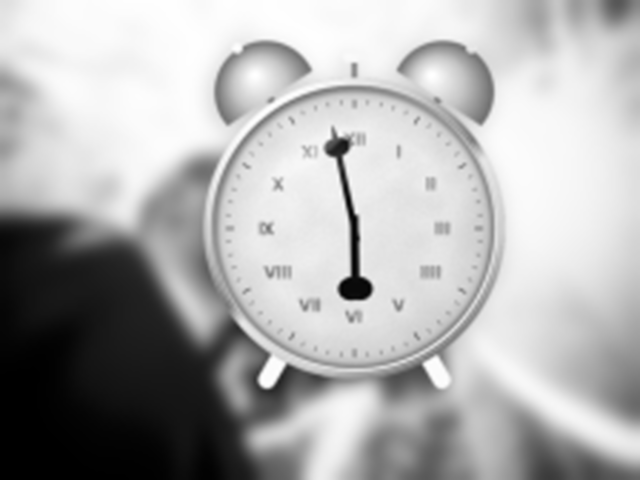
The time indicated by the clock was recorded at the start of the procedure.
5:58
